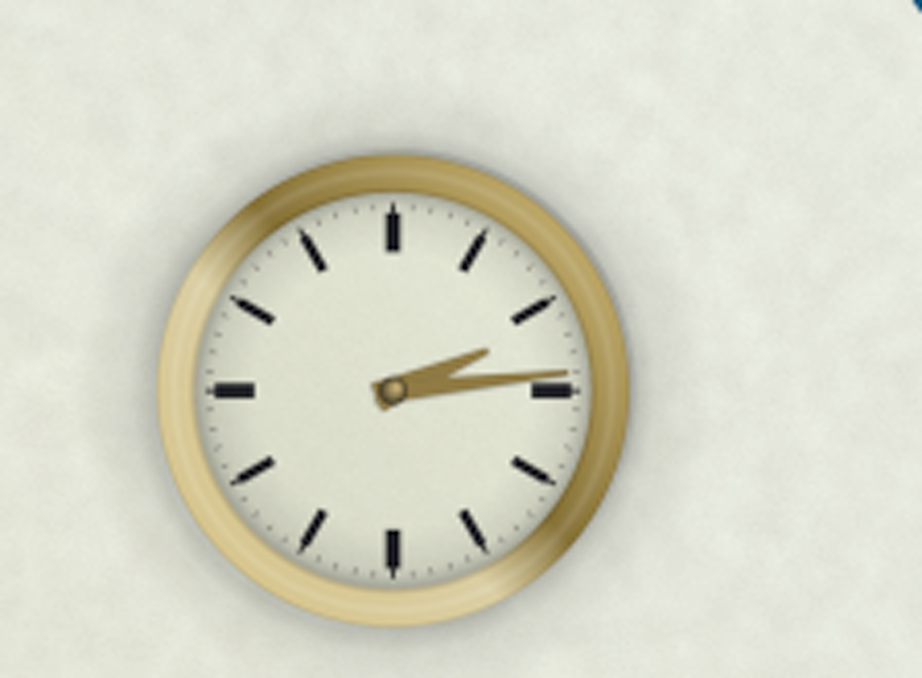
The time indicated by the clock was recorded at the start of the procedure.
2:14
